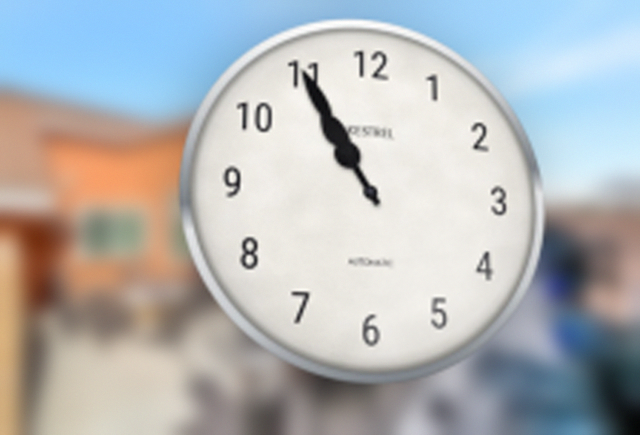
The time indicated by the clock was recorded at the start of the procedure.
10:55
